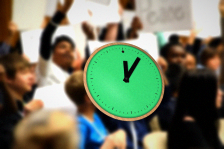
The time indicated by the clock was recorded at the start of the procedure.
12:06
